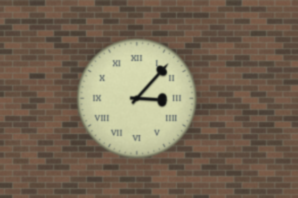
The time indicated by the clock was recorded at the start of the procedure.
3:07
